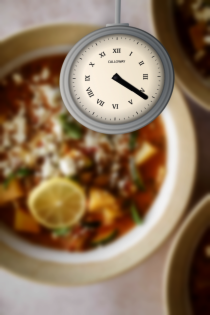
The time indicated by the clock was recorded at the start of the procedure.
4:21
